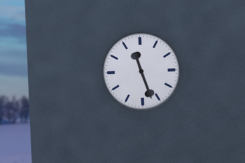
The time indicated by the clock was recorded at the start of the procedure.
11:27
